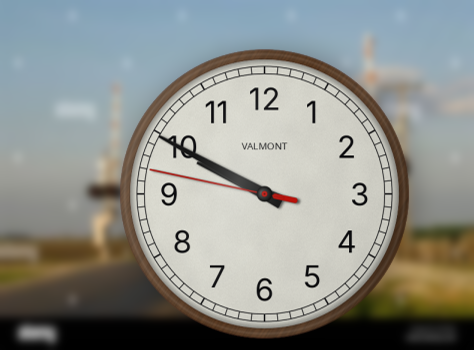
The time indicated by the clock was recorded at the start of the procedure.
9:49:47
